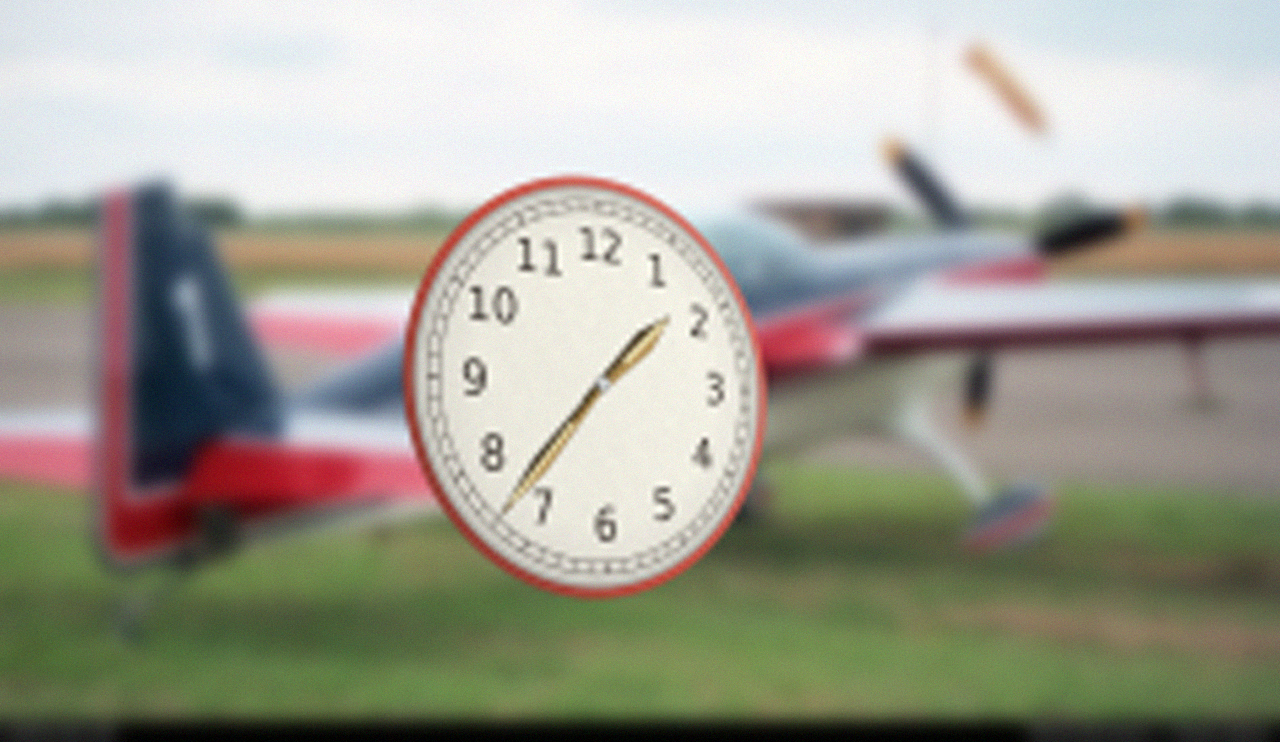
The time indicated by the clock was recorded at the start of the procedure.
1:37
